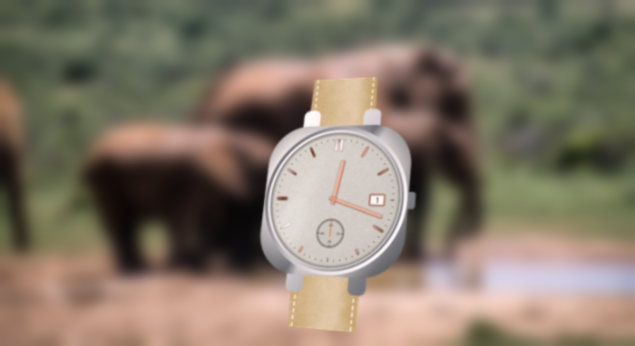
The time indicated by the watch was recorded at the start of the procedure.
12:18
